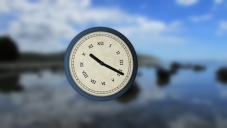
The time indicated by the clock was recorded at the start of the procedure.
10:20
